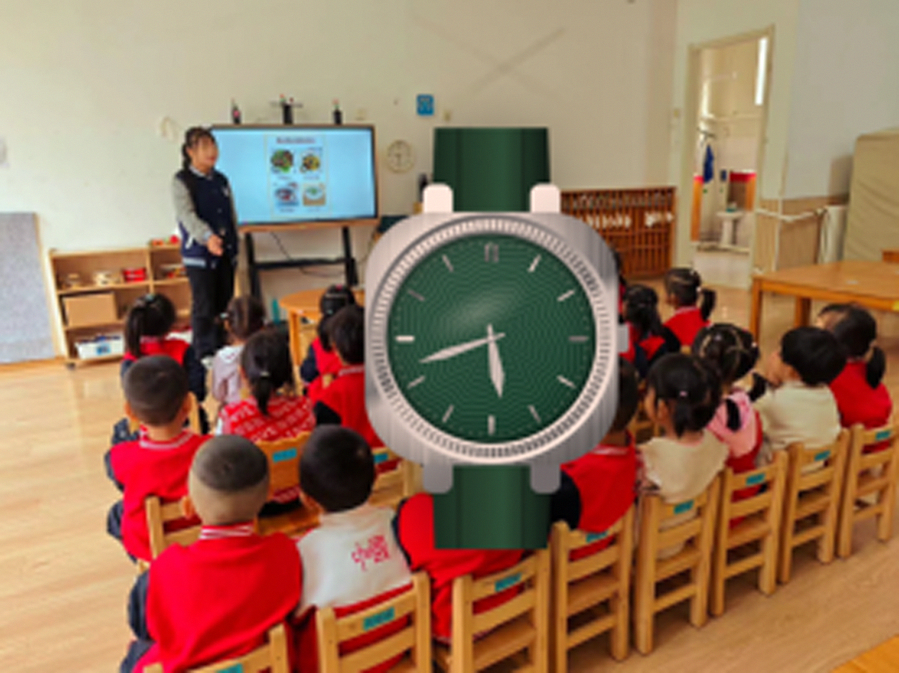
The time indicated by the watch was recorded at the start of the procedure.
5:42
